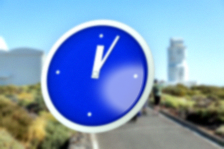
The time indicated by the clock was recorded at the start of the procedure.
12:04
